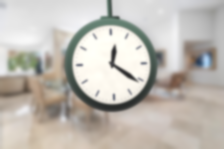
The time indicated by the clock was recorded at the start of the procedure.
12:21
